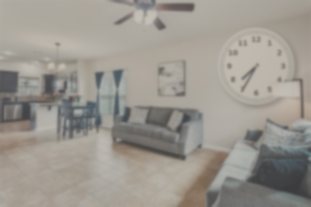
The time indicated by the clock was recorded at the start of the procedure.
7:35
